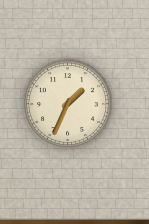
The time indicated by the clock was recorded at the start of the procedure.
1:34
